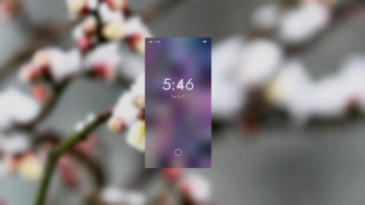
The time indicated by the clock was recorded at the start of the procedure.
5:46
